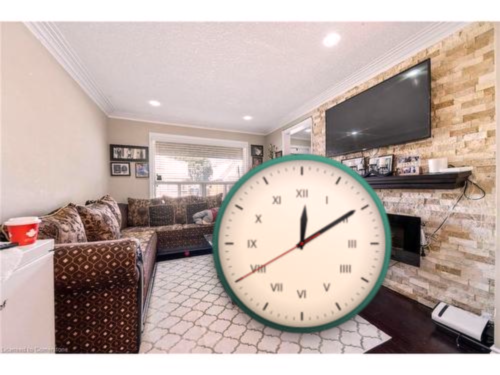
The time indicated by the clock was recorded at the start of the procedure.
12:09:40
